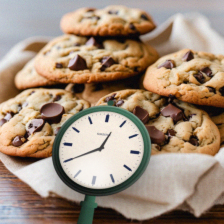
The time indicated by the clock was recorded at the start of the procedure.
12:40
